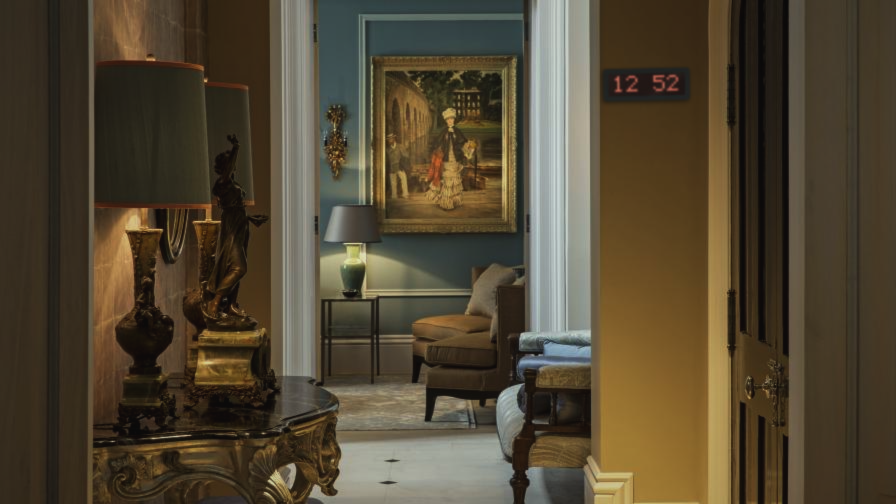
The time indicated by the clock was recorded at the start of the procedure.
12:52
